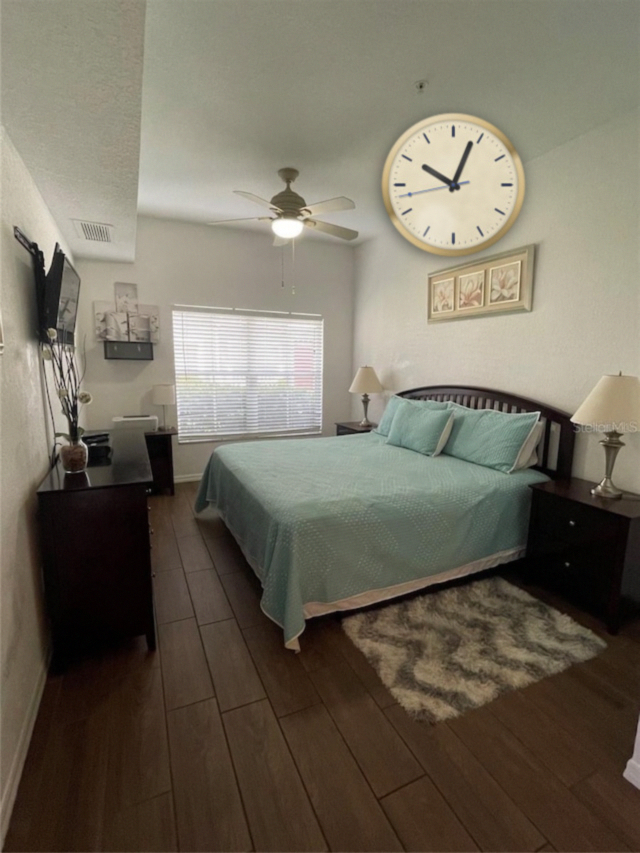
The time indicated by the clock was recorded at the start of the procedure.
10:03:43
